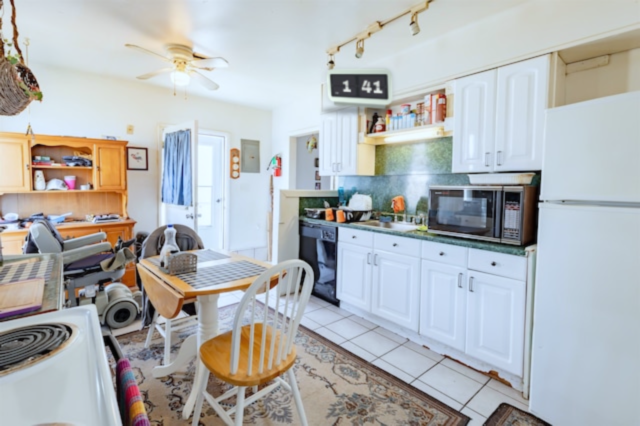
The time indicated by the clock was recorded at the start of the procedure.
1:41
